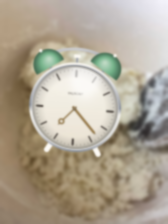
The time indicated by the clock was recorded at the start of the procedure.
7:23
